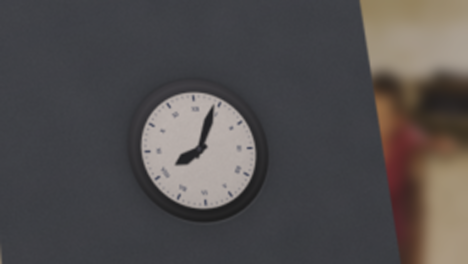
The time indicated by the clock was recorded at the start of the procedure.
8:04
